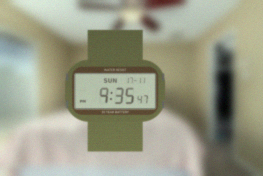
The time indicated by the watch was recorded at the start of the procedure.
9:35
